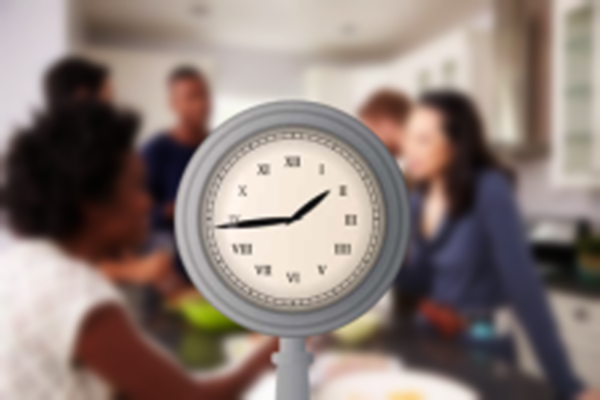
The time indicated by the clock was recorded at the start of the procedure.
1:44
